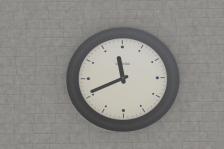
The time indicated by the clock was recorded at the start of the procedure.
11:41
